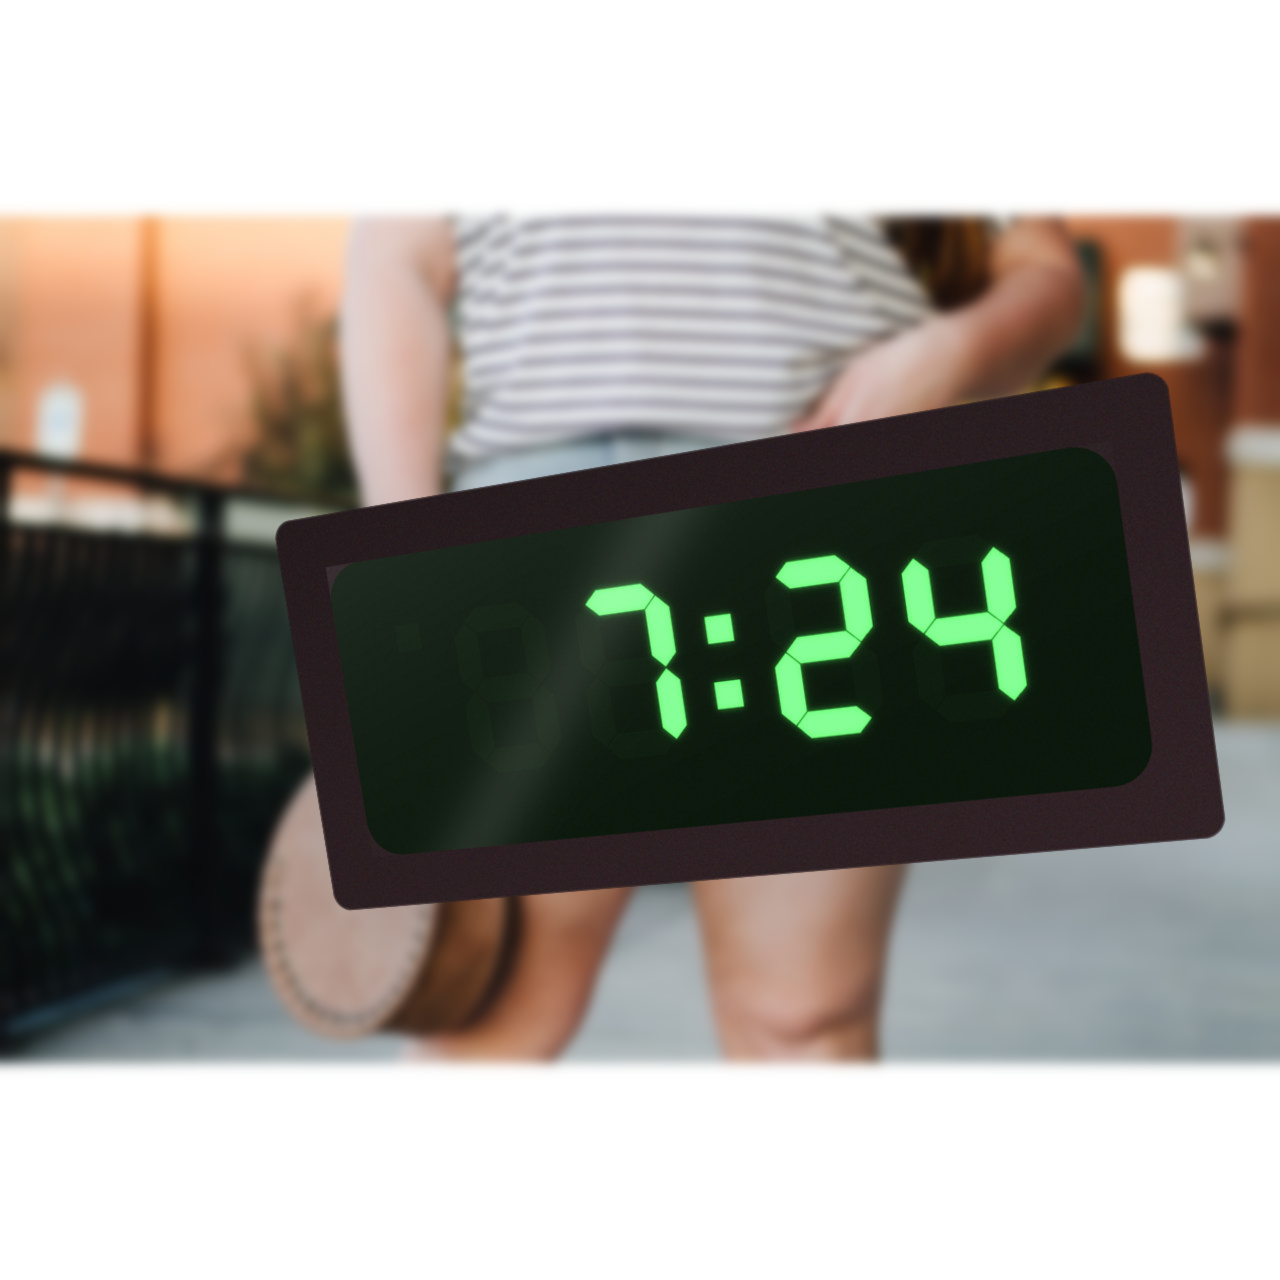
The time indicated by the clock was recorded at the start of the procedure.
7:24
